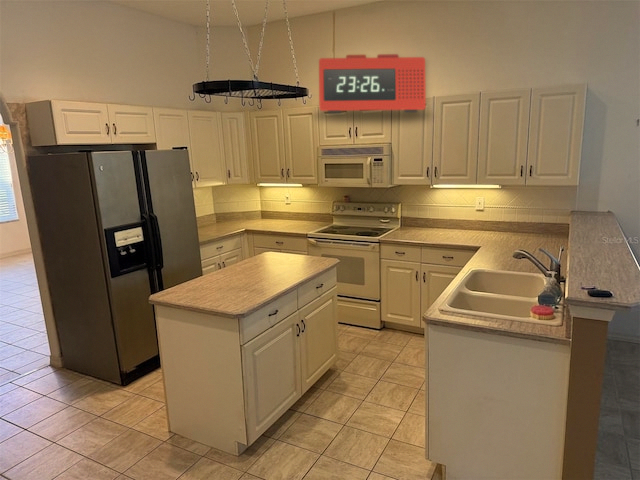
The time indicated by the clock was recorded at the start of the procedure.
23:26
